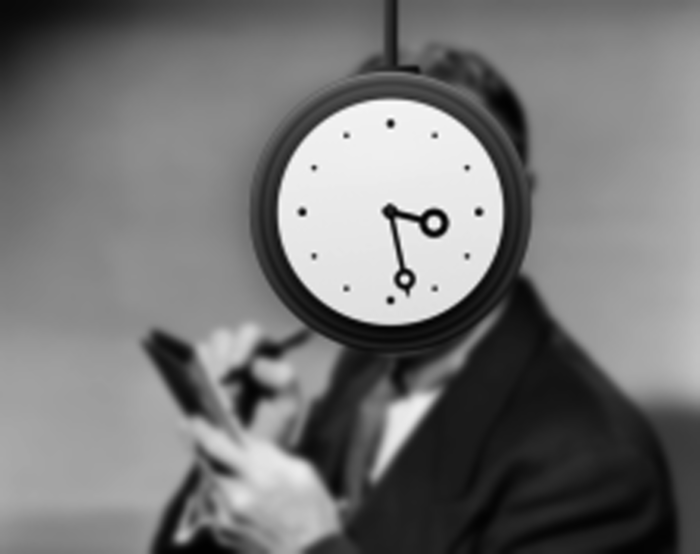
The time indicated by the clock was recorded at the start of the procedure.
3:28
